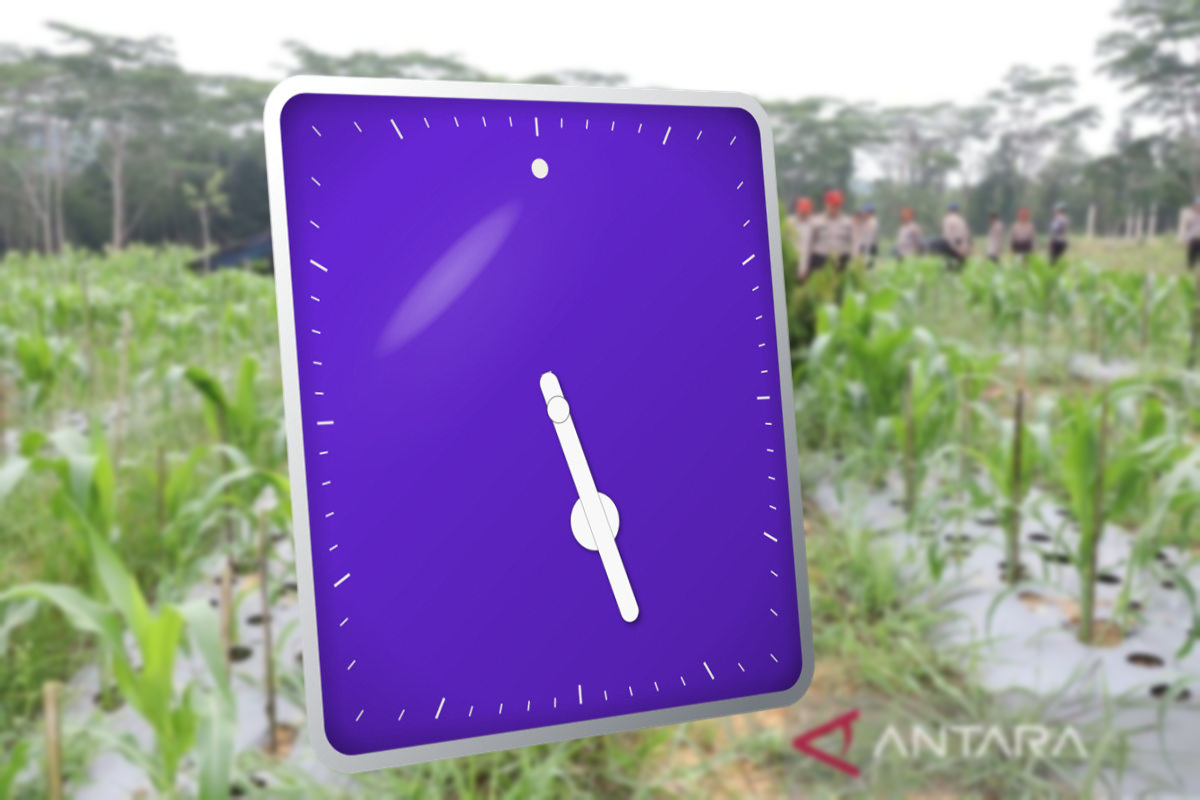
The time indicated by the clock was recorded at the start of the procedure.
5:27
